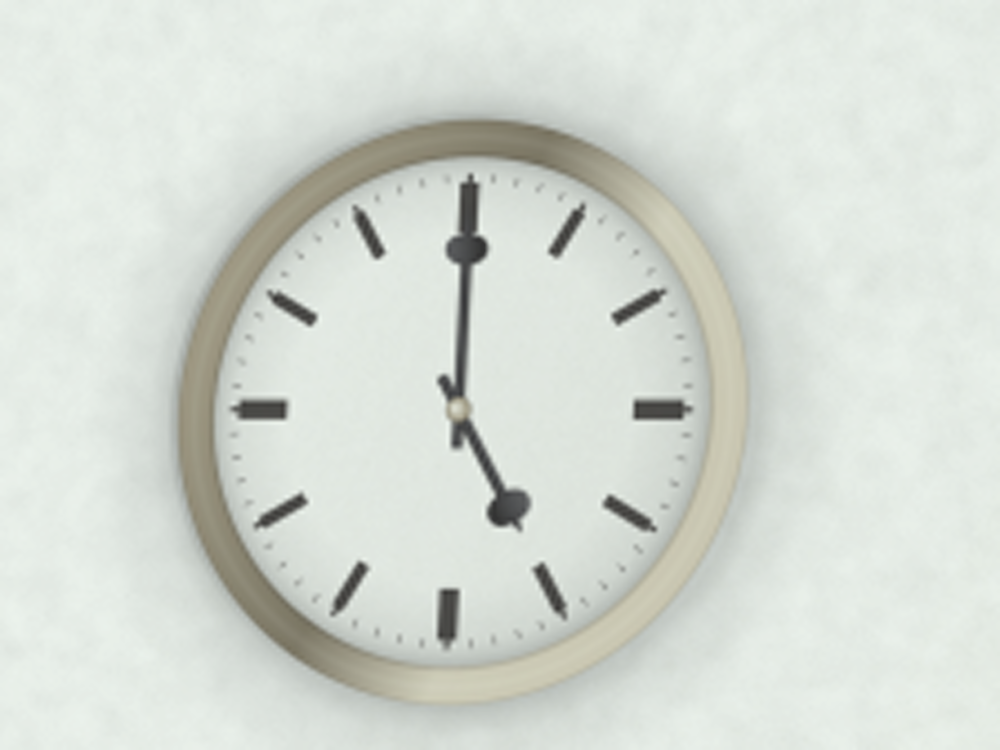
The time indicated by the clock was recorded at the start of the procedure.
5:00
